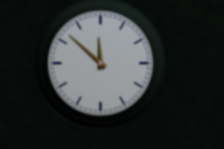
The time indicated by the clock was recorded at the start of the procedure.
11:52
